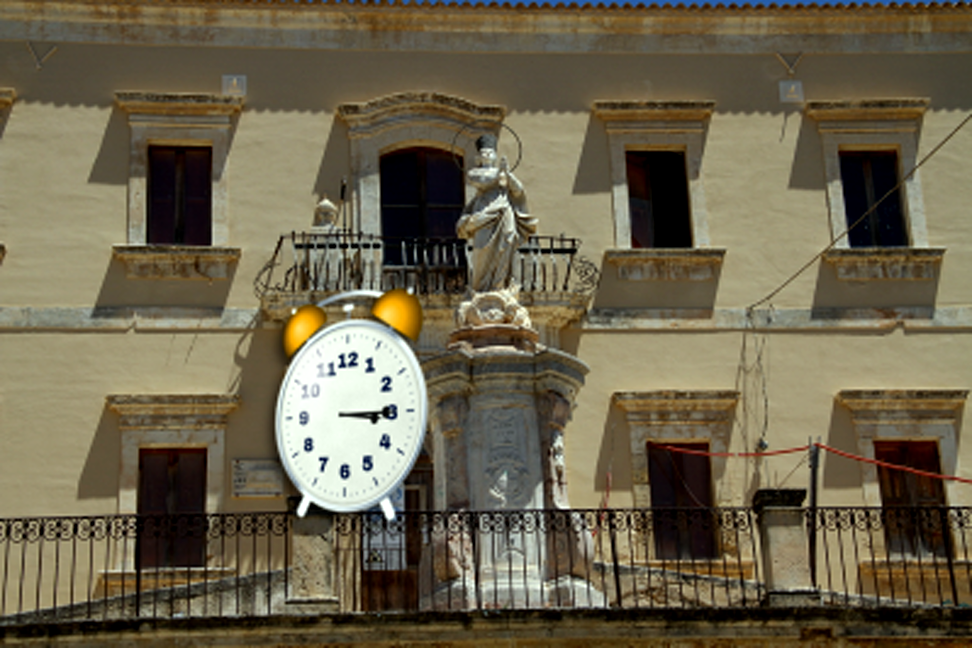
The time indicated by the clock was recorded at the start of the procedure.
3:15
